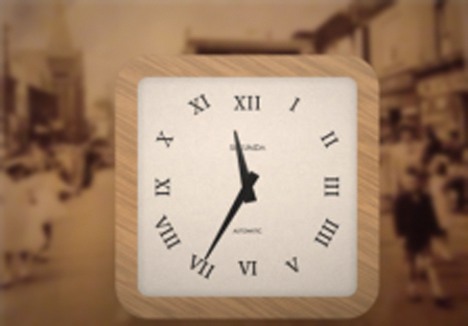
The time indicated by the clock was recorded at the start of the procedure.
11:35
